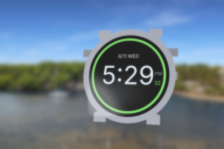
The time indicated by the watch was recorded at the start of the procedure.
5:29
